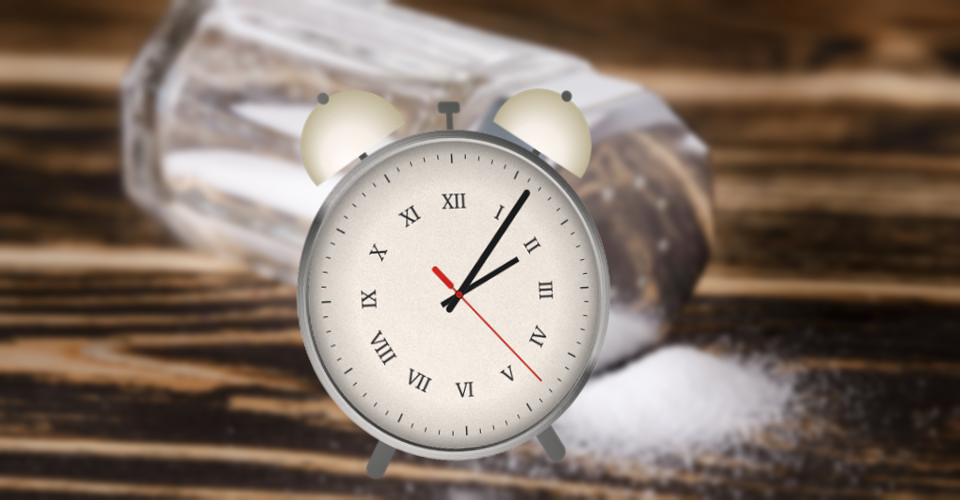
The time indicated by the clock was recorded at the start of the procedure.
2:06:23
